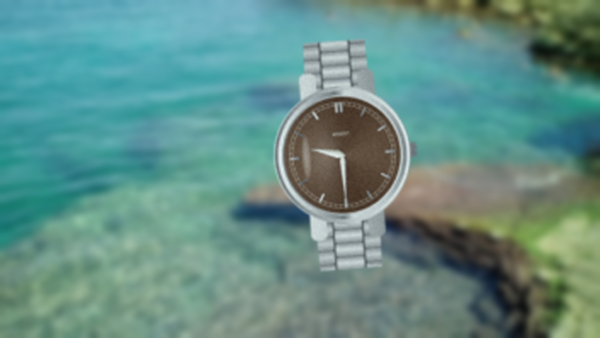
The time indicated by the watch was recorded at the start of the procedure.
9:30
